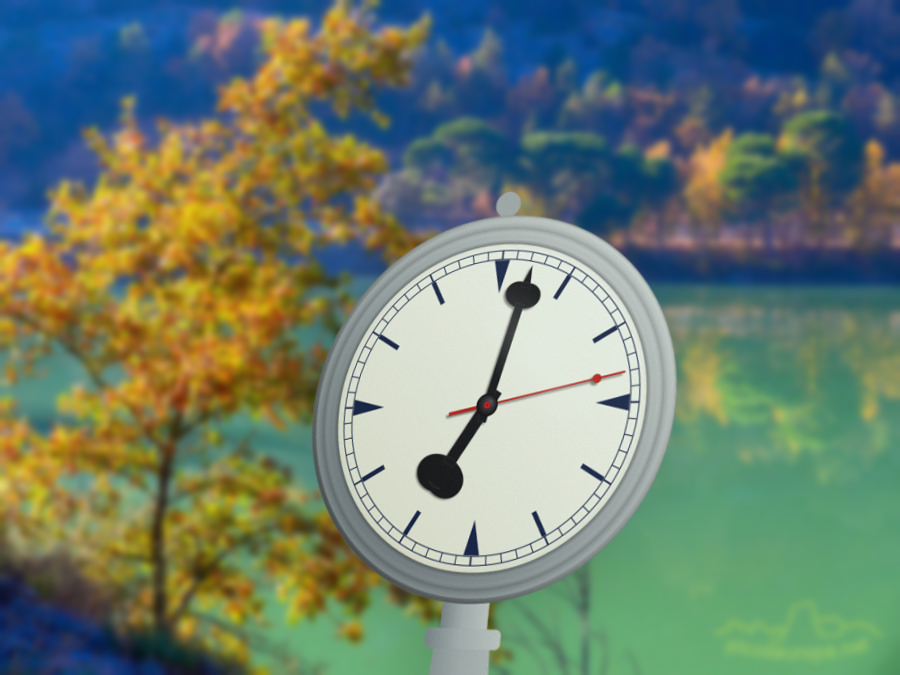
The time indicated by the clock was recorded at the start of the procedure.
7:02:13
